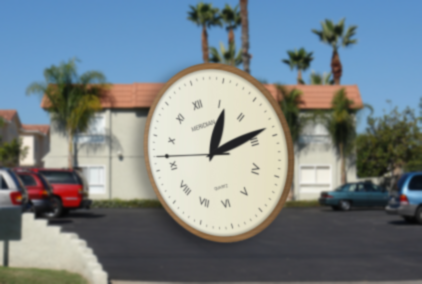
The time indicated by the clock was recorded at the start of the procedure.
1:13:47
